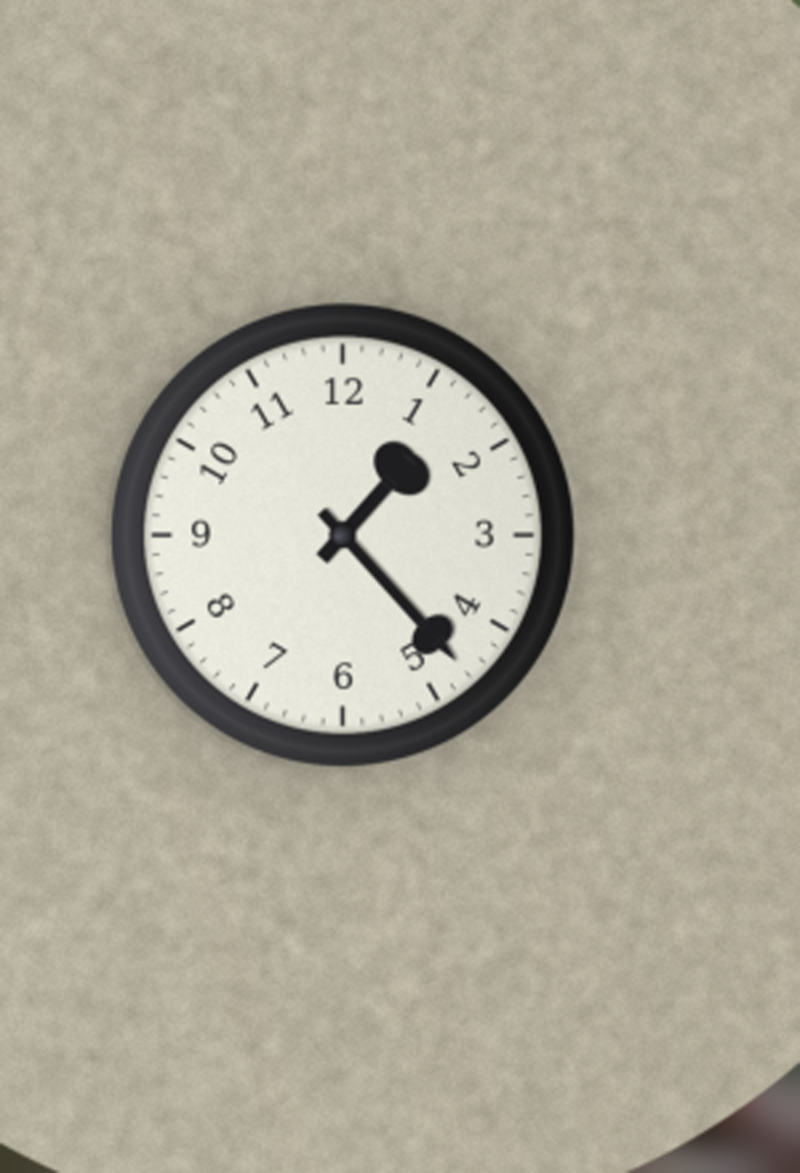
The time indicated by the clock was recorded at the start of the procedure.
1:23
